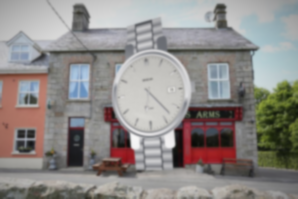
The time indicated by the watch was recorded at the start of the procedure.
6:23
